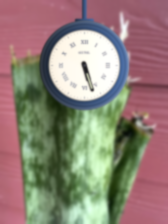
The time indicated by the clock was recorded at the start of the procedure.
5:27
